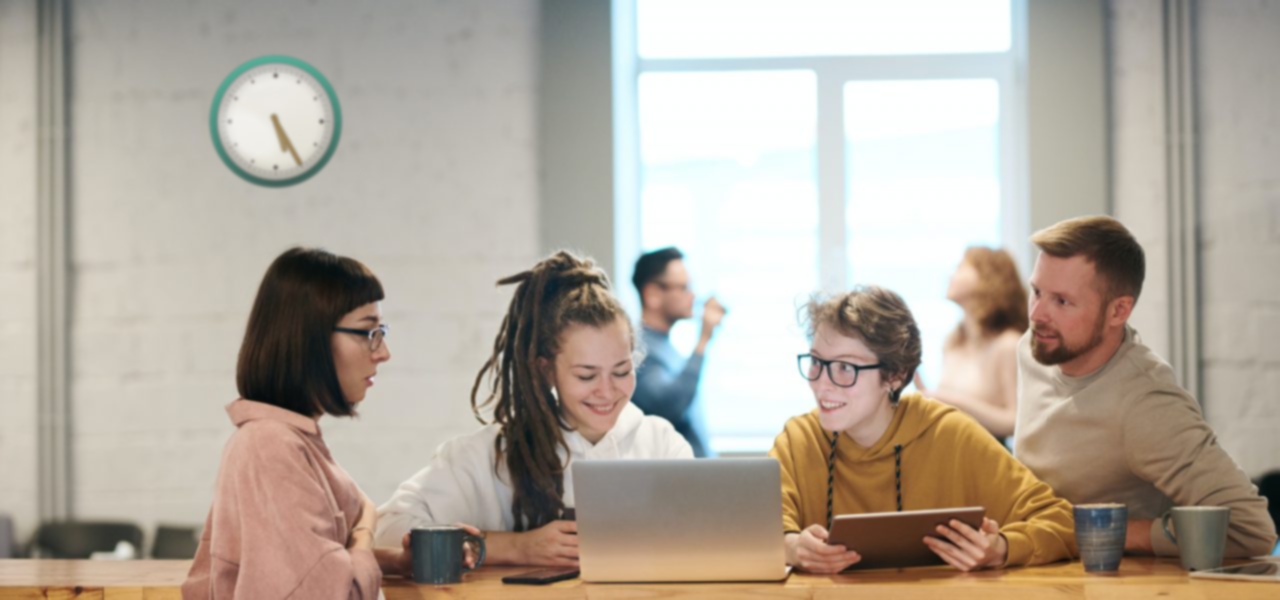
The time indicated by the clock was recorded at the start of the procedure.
5:25
